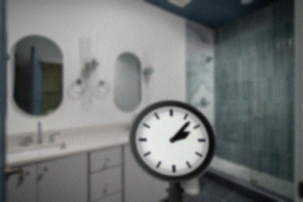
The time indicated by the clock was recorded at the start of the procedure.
2:07
